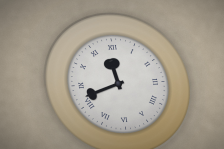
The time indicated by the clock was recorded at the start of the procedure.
11:42
